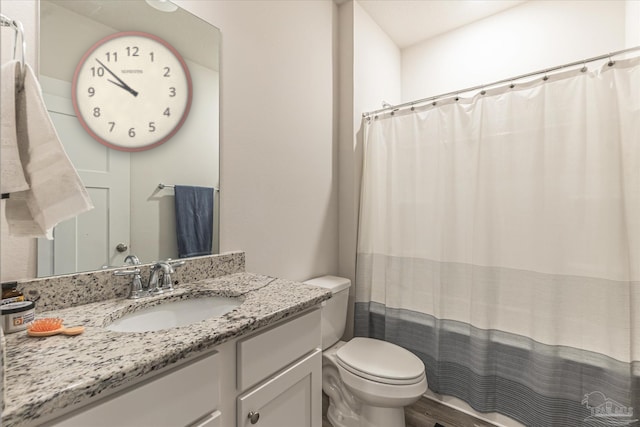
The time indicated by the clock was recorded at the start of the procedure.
9:52
